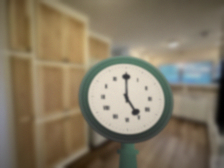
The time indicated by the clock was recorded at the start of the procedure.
5:00
